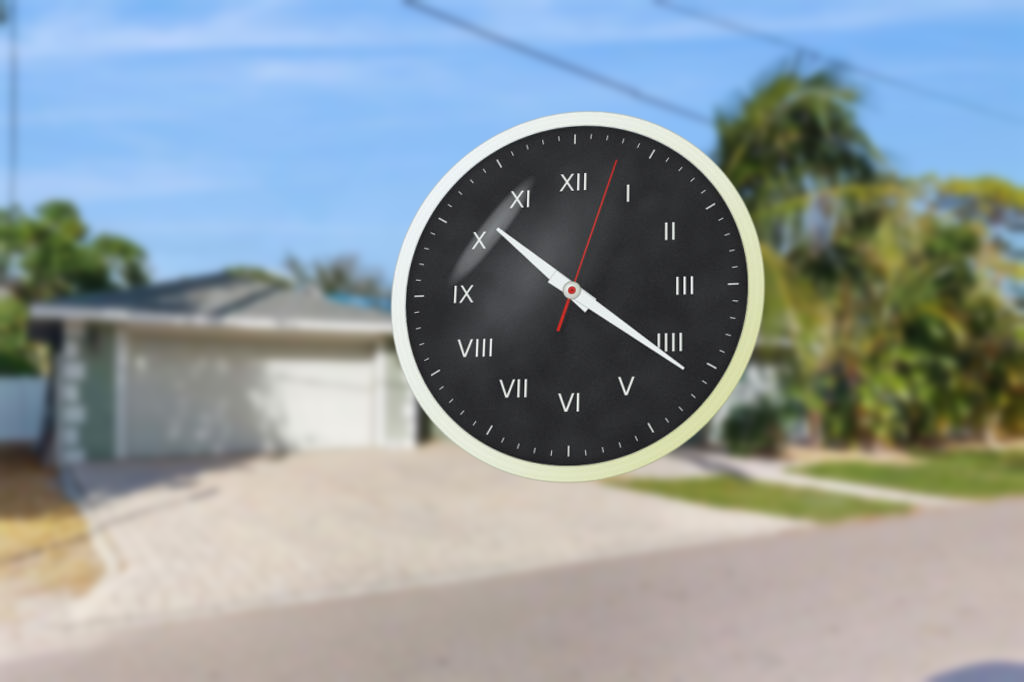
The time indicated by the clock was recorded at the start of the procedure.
10:21:03
